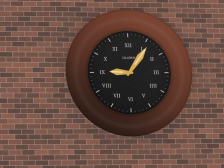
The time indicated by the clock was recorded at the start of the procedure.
9:06
